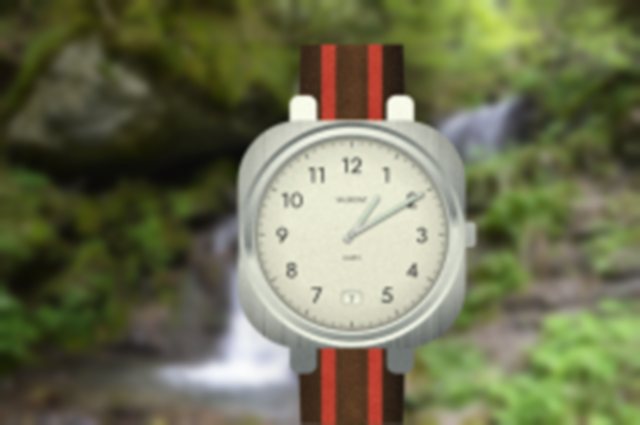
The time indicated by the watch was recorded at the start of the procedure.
1:10
